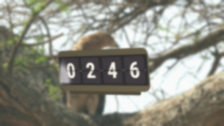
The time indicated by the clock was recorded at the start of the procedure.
2:46
